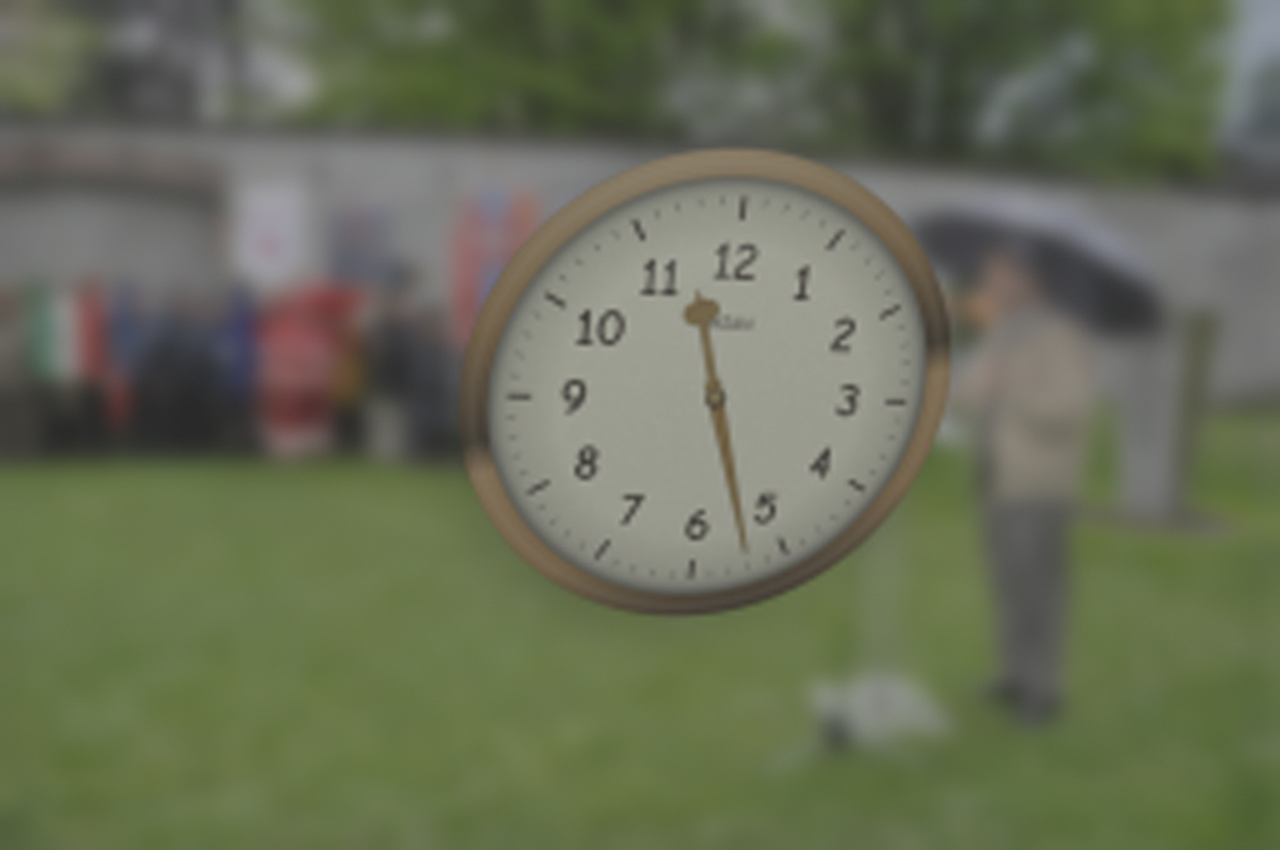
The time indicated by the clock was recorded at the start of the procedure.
11:27
